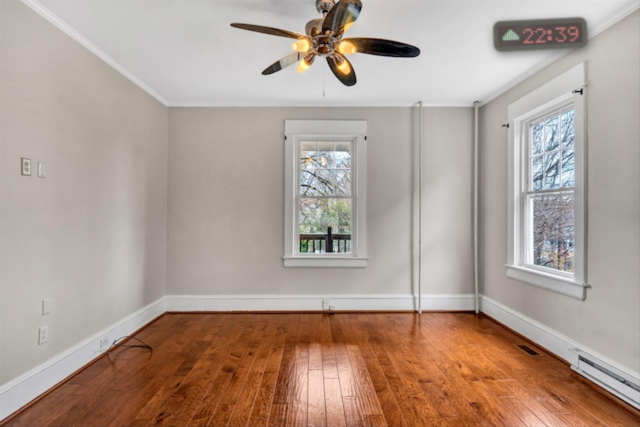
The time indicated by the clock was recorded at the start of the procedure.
22:39
